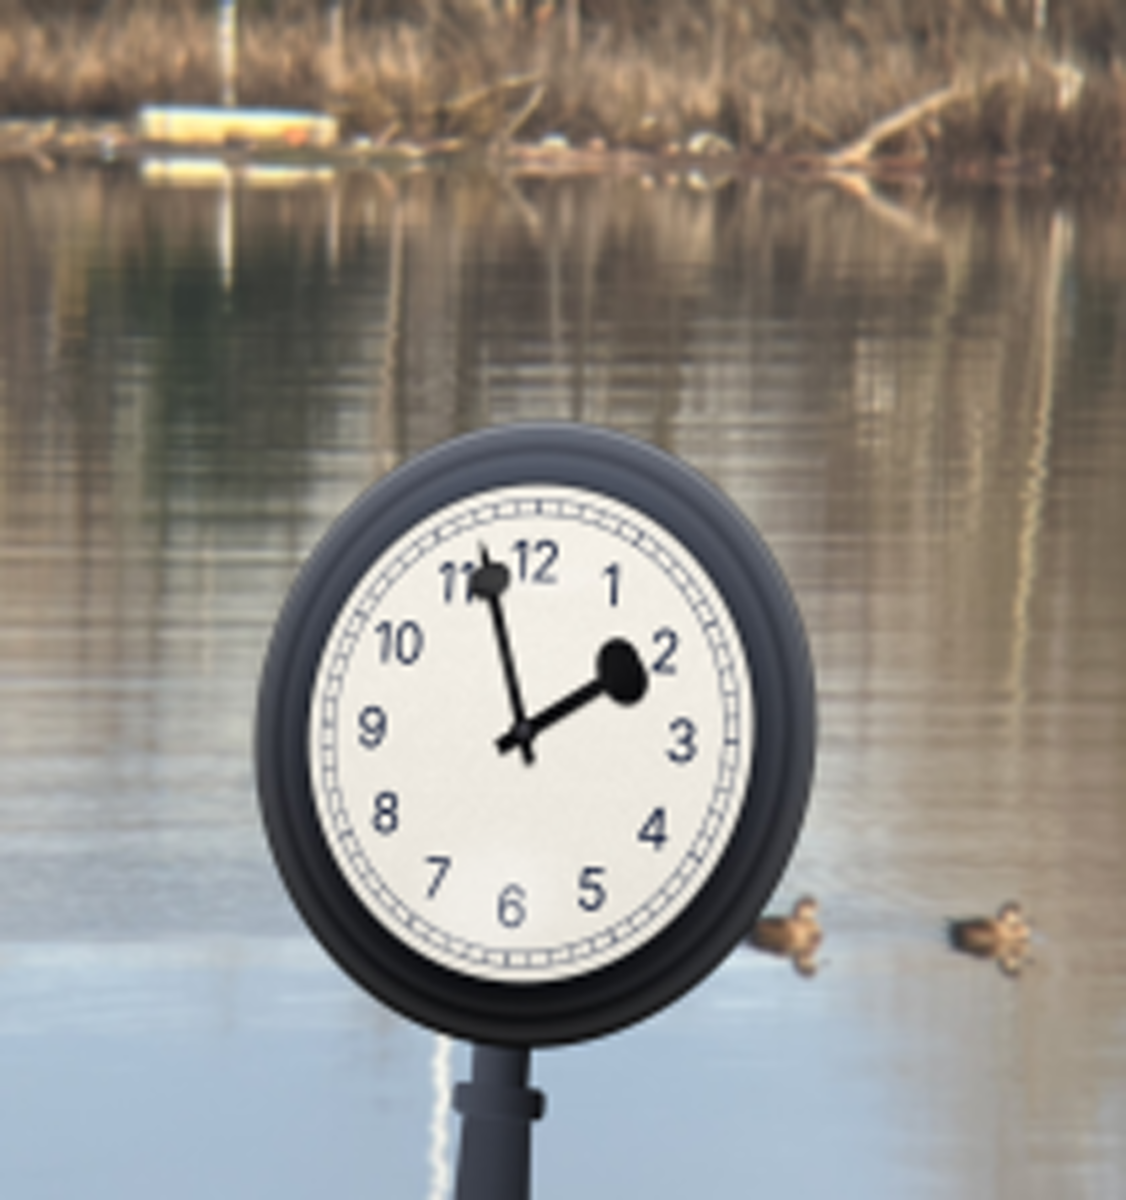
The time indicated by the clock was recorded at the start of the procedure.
1:57
